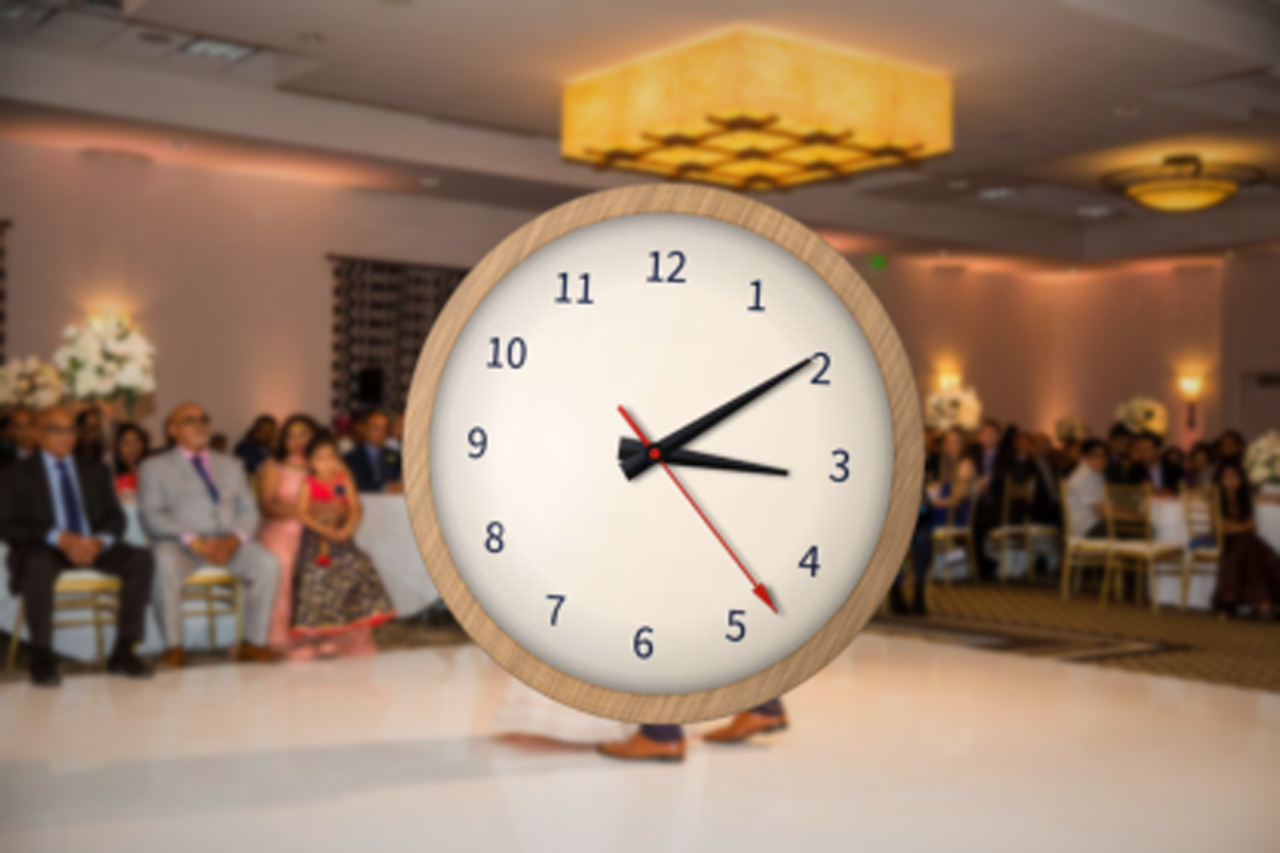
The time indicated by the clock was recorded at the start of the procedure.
3:09:23
